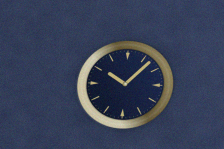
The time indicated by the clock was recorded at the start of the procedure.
10:07
